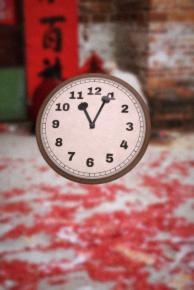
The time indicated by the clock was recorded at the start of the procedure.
11:04
